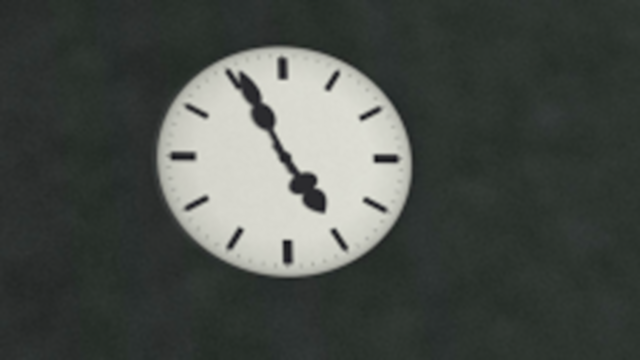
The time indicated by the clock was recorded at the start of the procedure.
4:56
